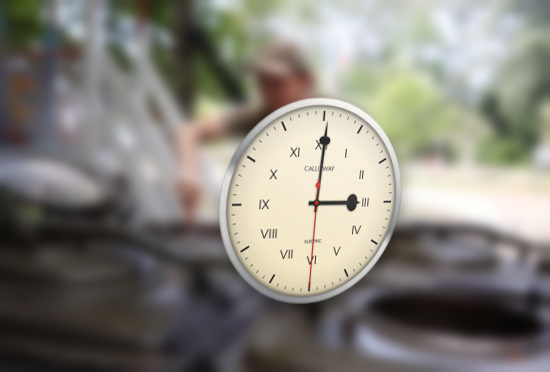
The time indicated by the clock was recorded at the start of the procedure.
3:00:30
